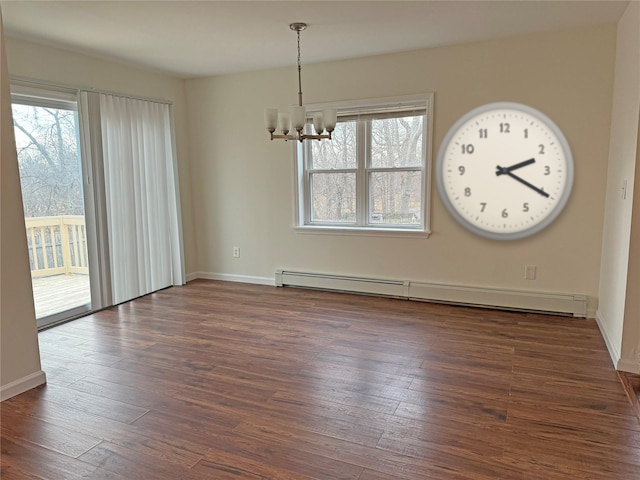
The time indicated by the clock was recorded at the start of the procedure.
2:20
